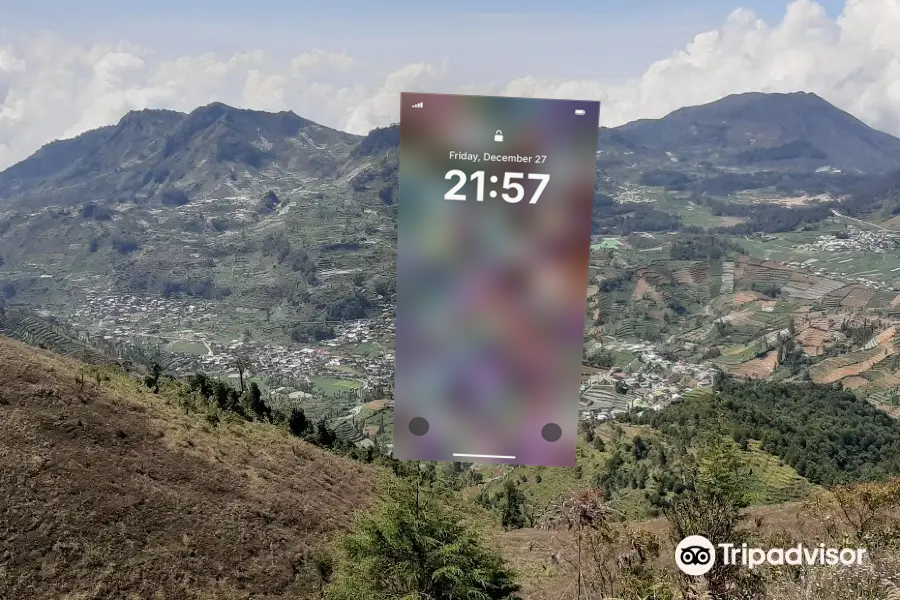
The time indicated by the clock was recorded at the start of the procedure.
21:57
